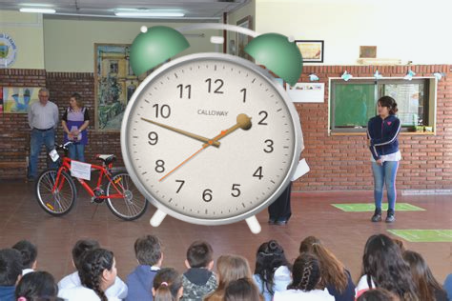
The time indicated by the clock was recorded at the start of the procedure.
1:47:38
